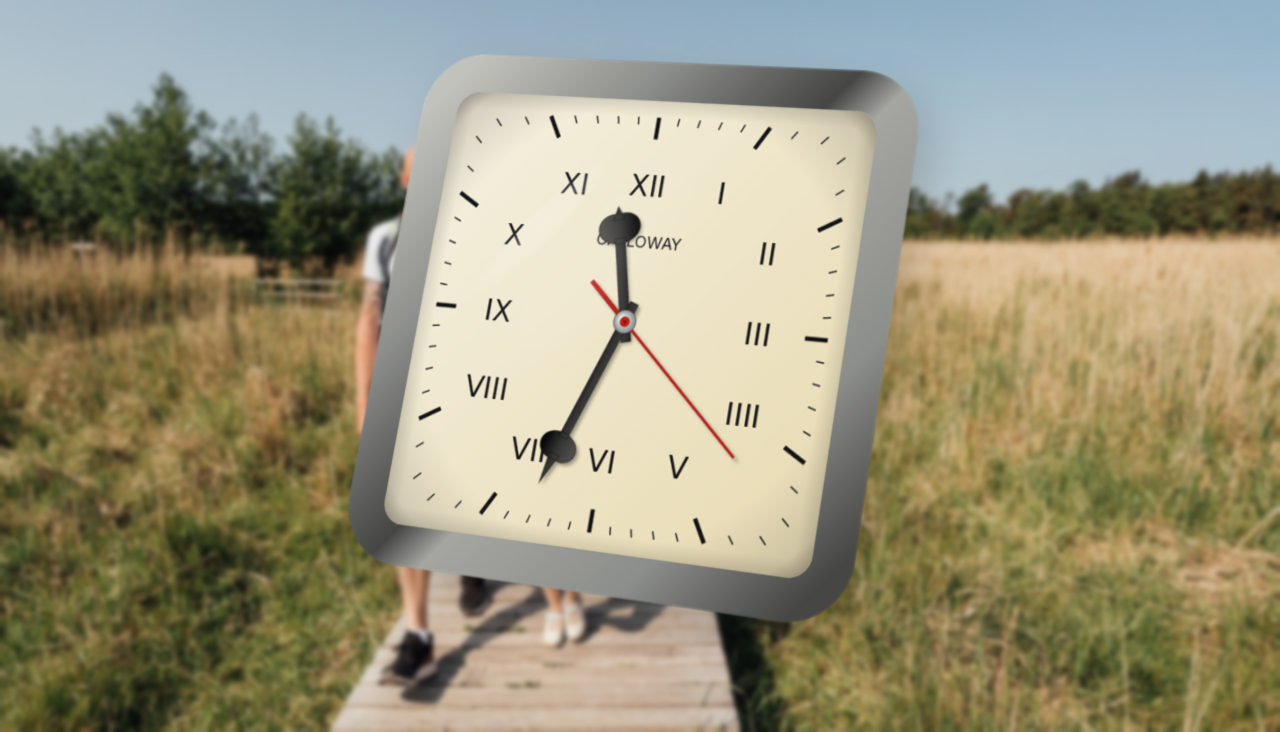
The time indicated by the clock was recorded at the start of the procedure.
11:33:22
